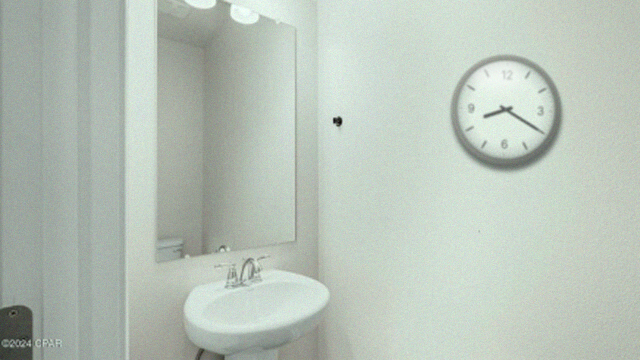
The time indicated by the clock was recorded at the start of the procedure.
8:20
